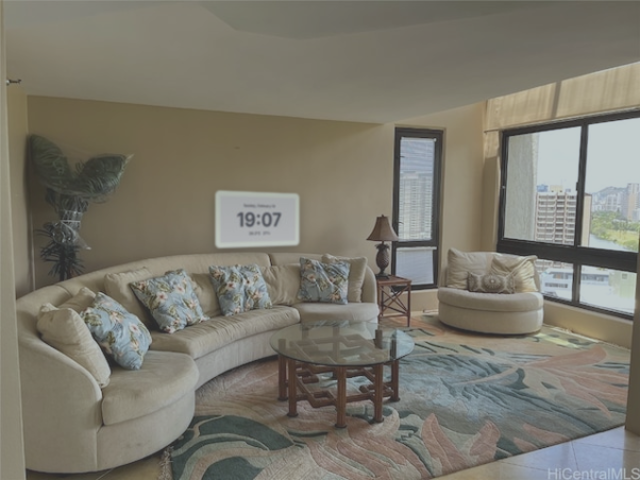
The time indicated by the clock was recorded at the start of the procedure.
19:07
